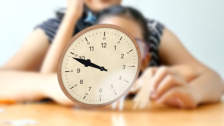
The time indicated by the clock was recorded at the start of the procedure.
9:49
